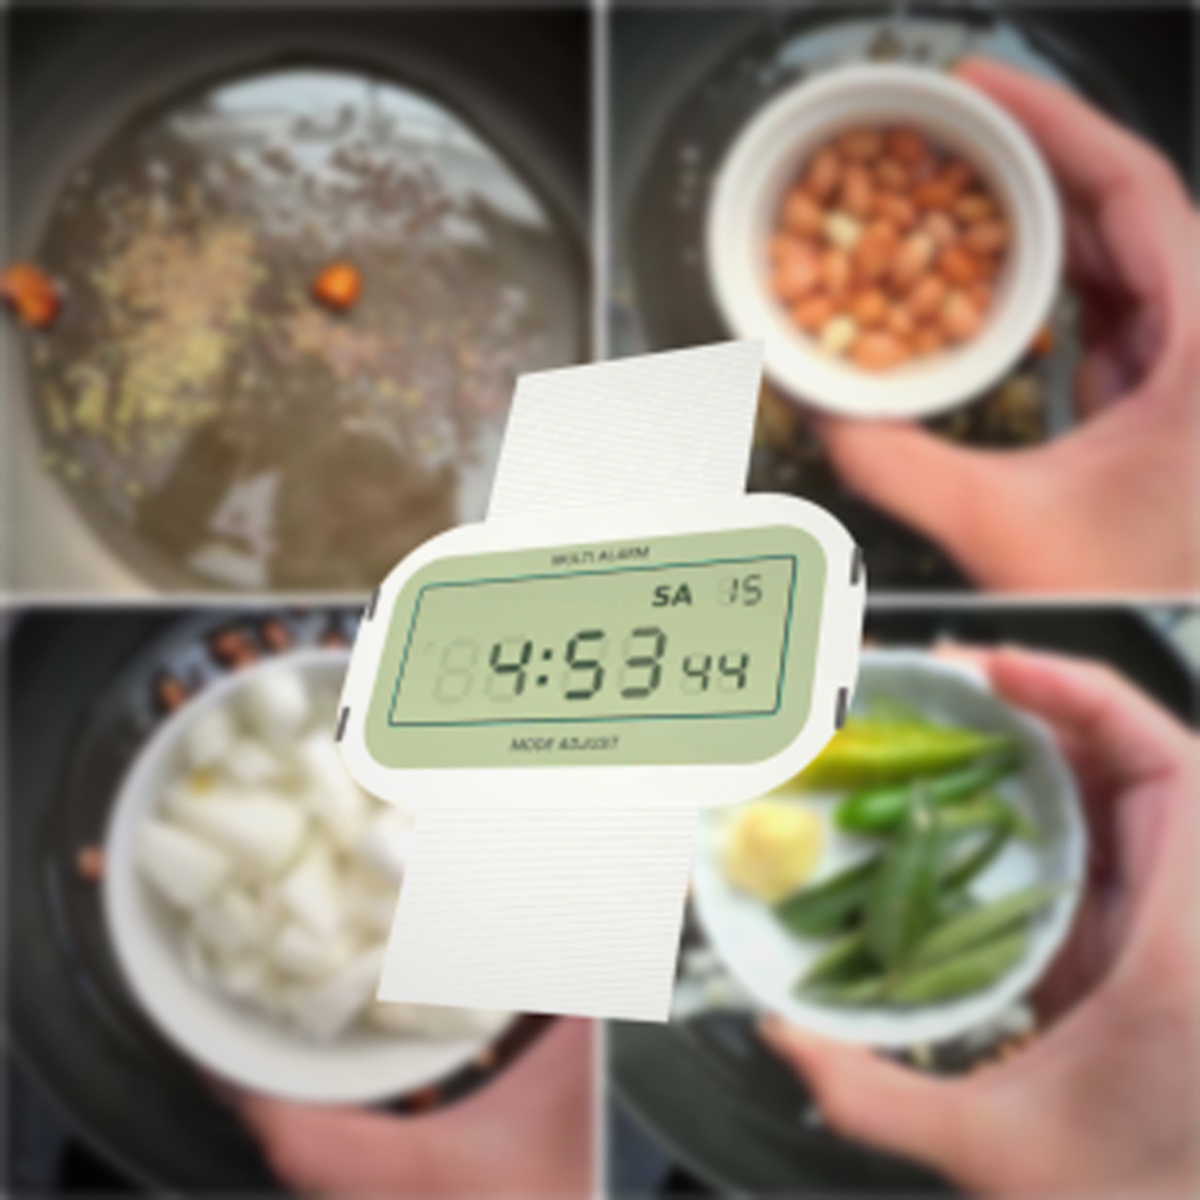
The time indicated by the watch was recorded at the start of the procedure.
4:53:44
